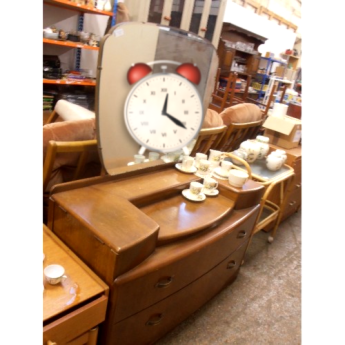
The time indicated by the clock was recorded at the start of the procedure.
12:21
